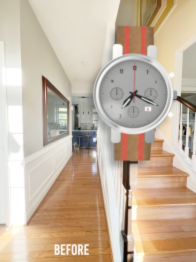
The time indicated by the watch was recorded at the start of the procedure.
7:19
